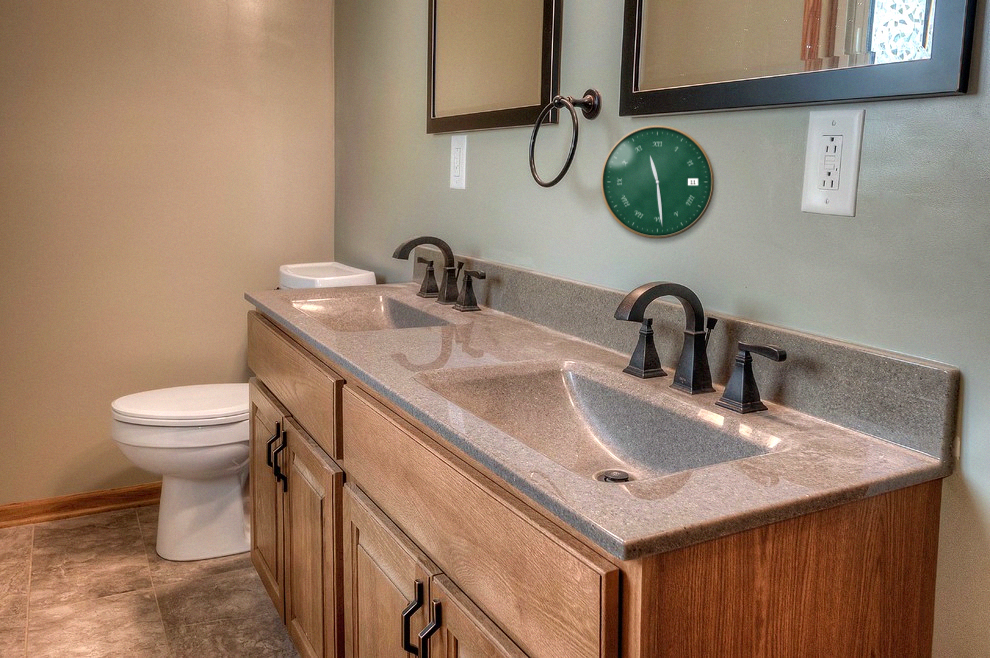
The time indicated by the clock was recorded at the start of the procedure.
11:29
